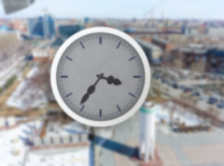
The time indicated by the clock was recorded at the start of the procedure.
3:36
